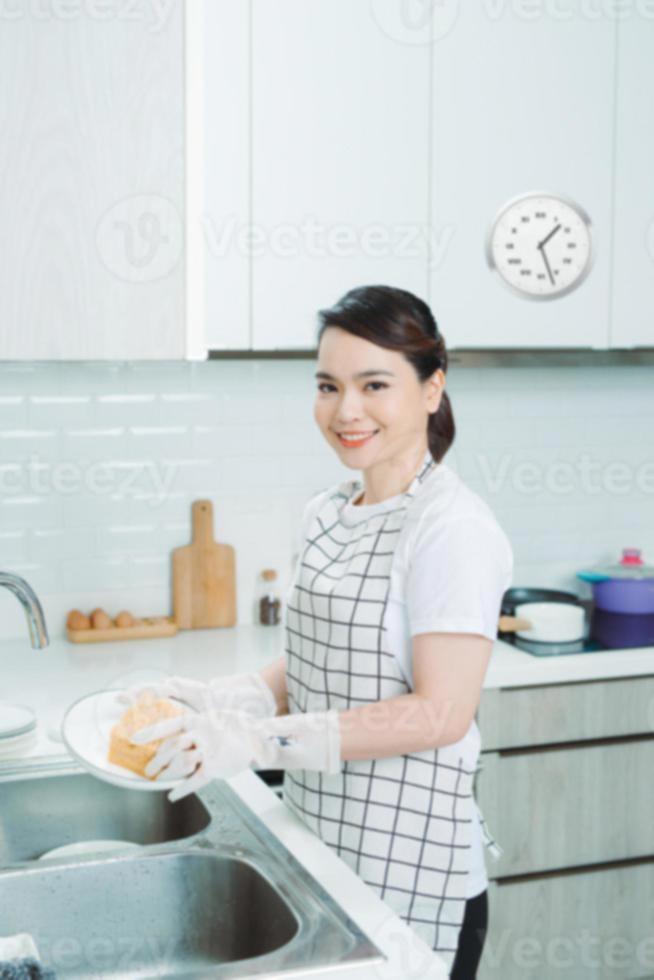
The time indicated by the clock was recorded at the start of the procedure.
1:27
